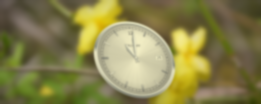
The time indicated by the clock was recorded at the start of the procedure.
11:01
